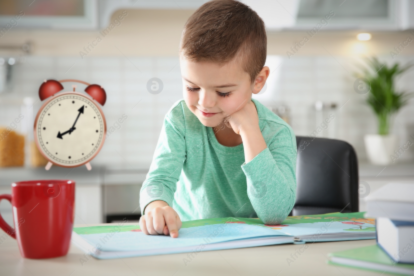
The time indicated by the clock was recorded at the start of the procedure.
8:04
